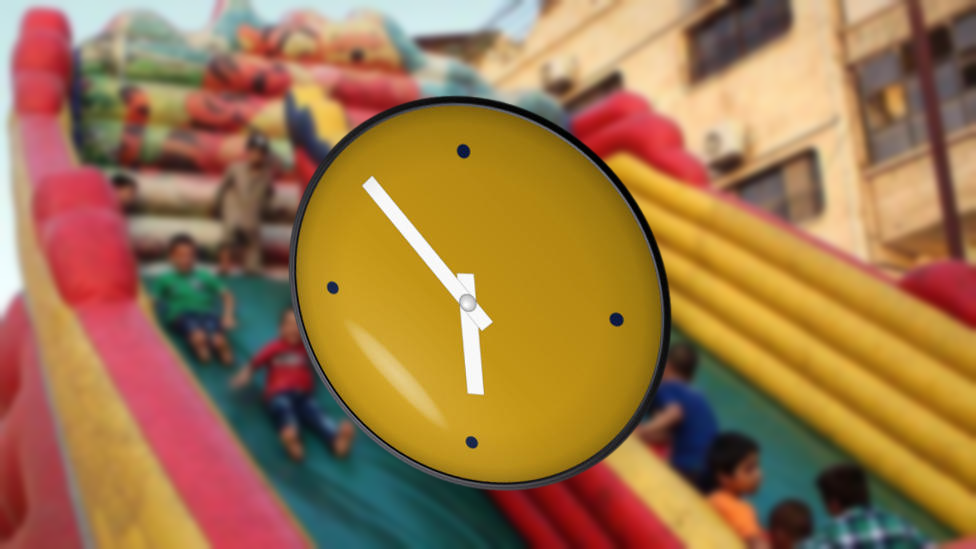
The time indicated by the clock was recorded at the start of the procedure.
5:53
